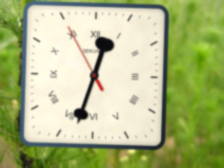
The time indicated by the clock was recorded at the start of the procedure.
12:32:55
